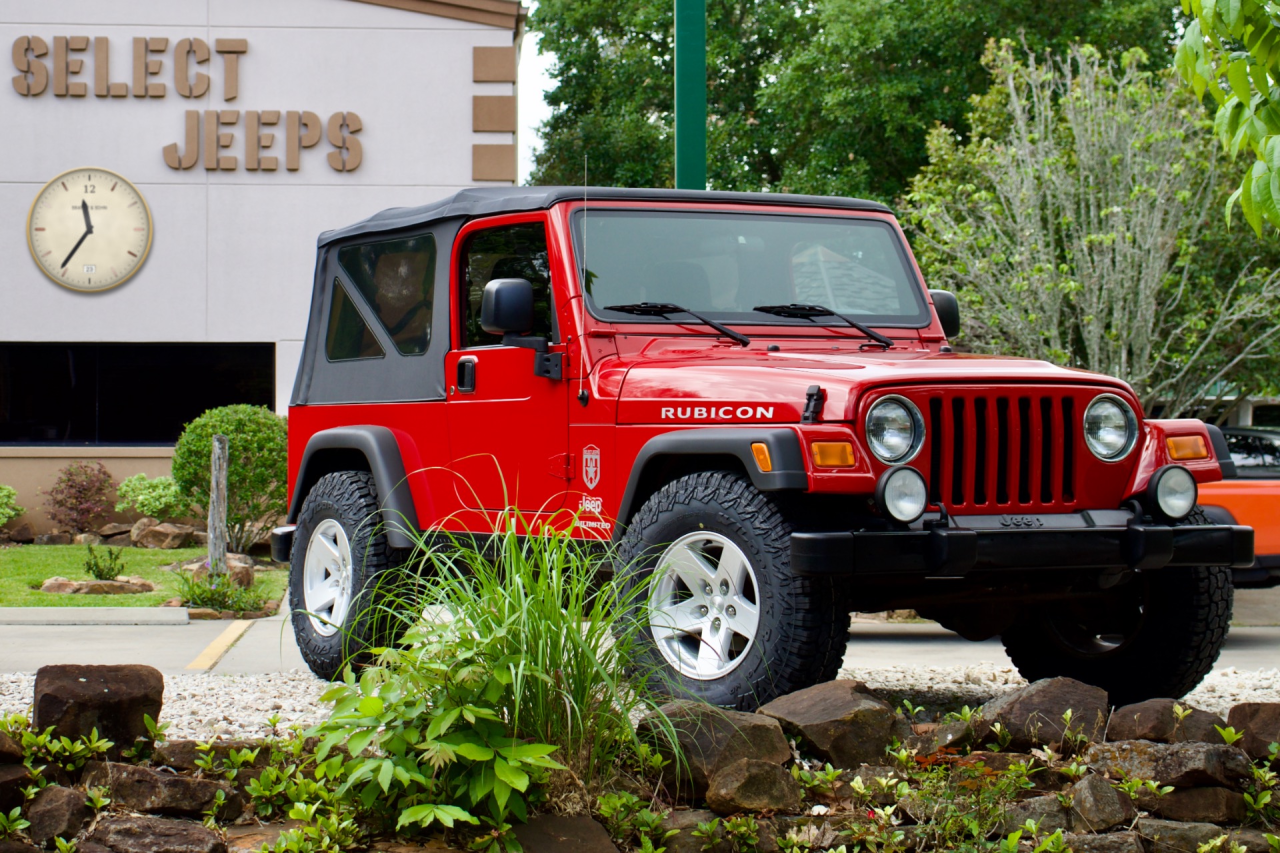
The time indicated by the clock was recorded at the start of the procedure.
11:36
